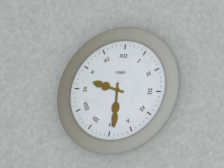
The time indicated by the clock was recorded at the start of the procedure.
9:29
